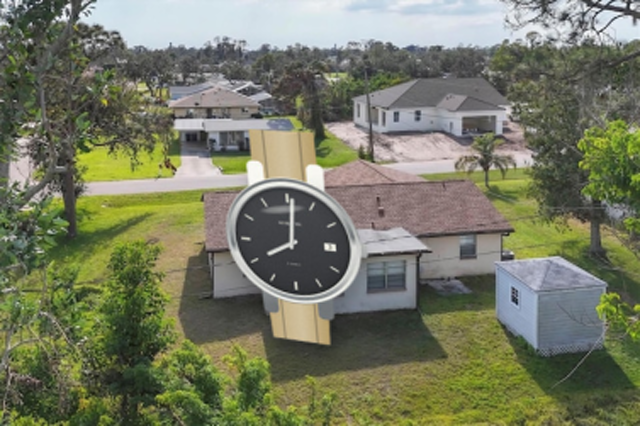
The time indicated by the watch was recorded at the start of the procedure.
8:01
